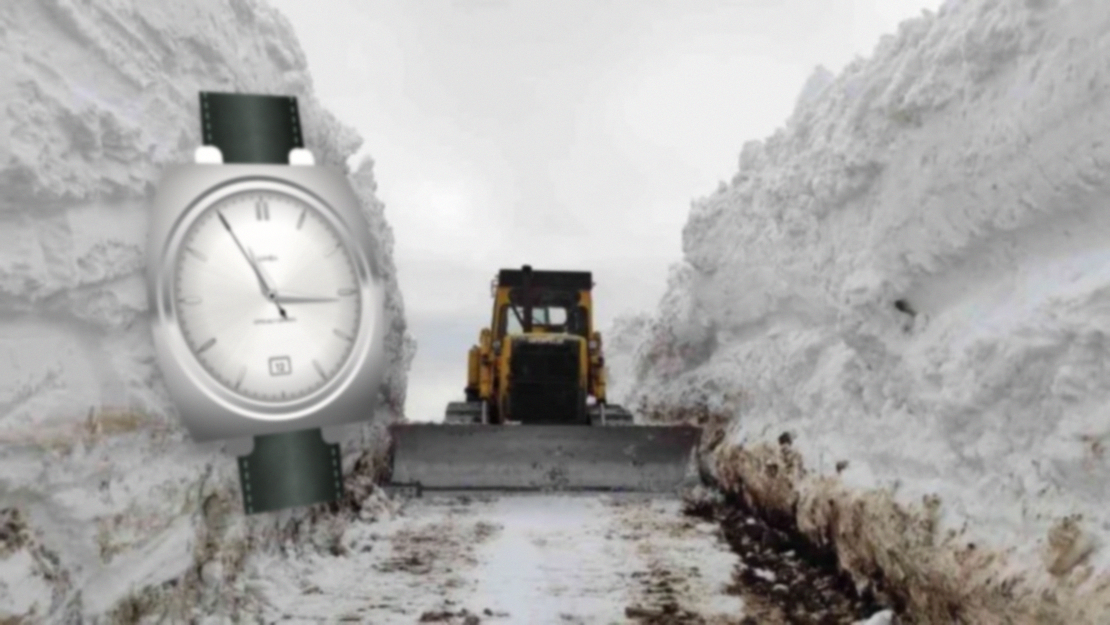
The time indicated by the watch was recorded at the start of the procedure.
11:15:55
